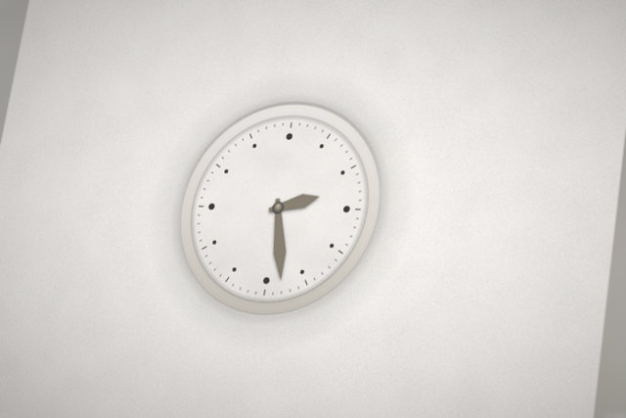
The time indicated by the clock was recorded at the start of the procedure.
2:28
